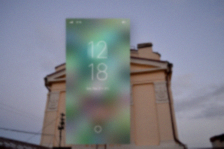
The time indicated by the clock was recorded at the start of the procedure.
12:18
